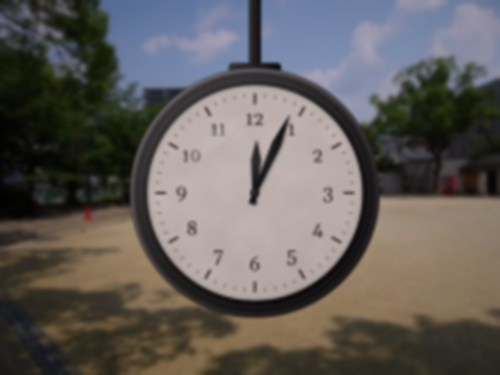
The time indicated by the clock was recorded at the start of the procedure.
12:04
